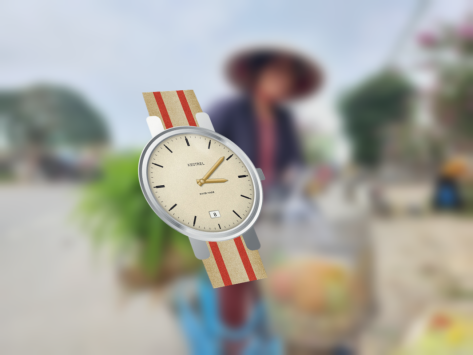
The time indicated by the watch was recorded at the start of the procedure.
3:09
